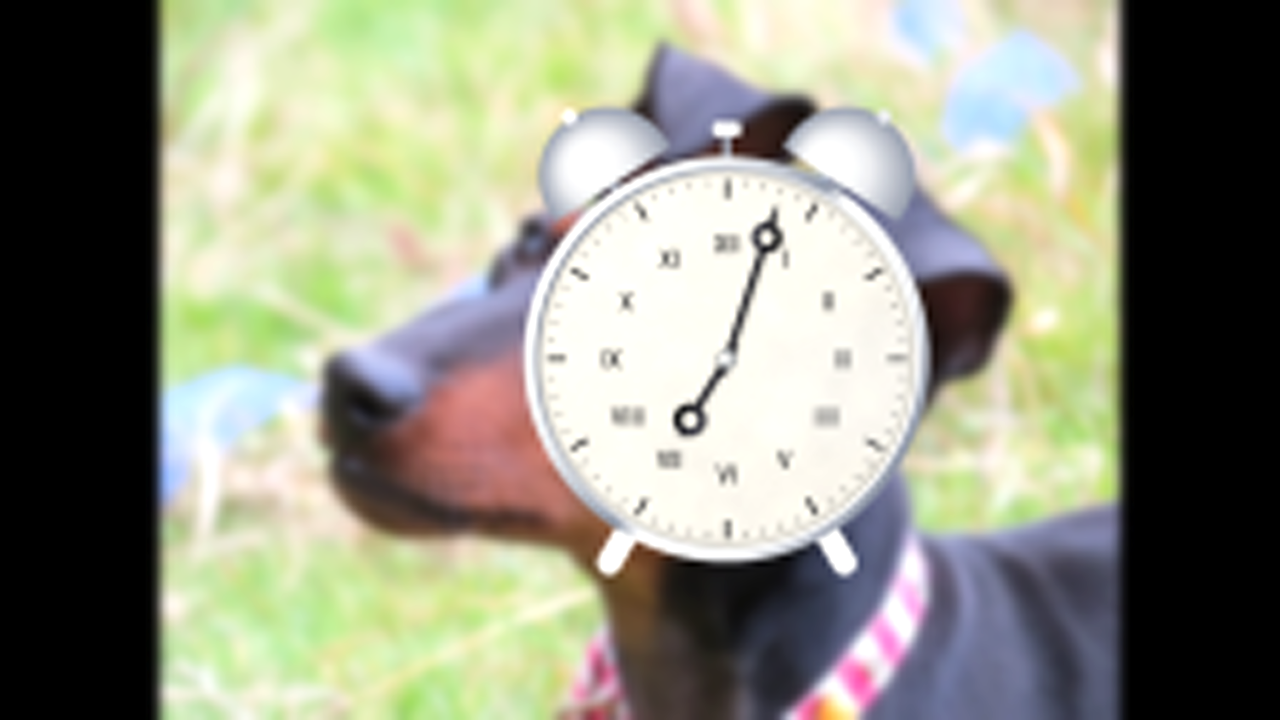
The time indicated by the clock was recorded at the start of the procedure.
7:03
